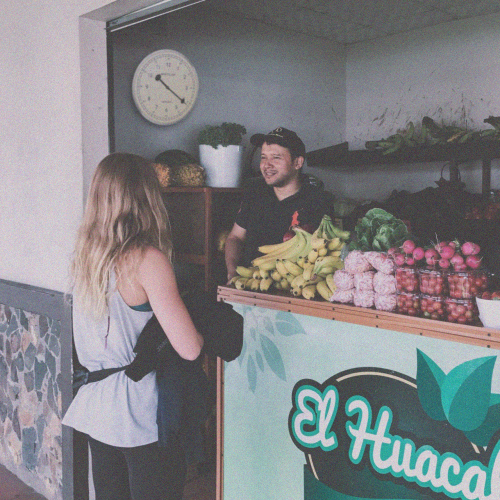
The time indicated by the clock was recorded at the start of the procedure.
10:21
